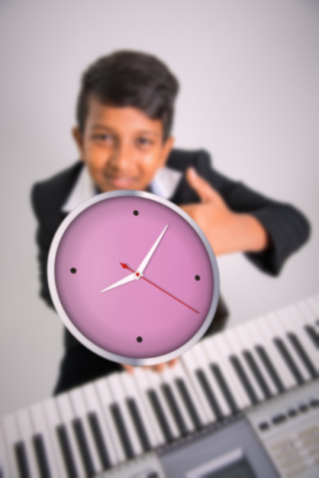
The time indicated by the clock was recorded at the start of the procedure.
8:05:20
